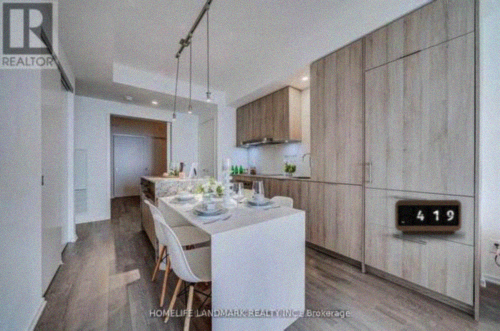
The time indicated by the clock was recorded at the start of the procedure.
4:19
